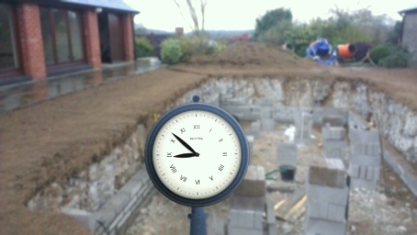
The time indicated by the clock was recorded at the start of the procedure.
8:52
